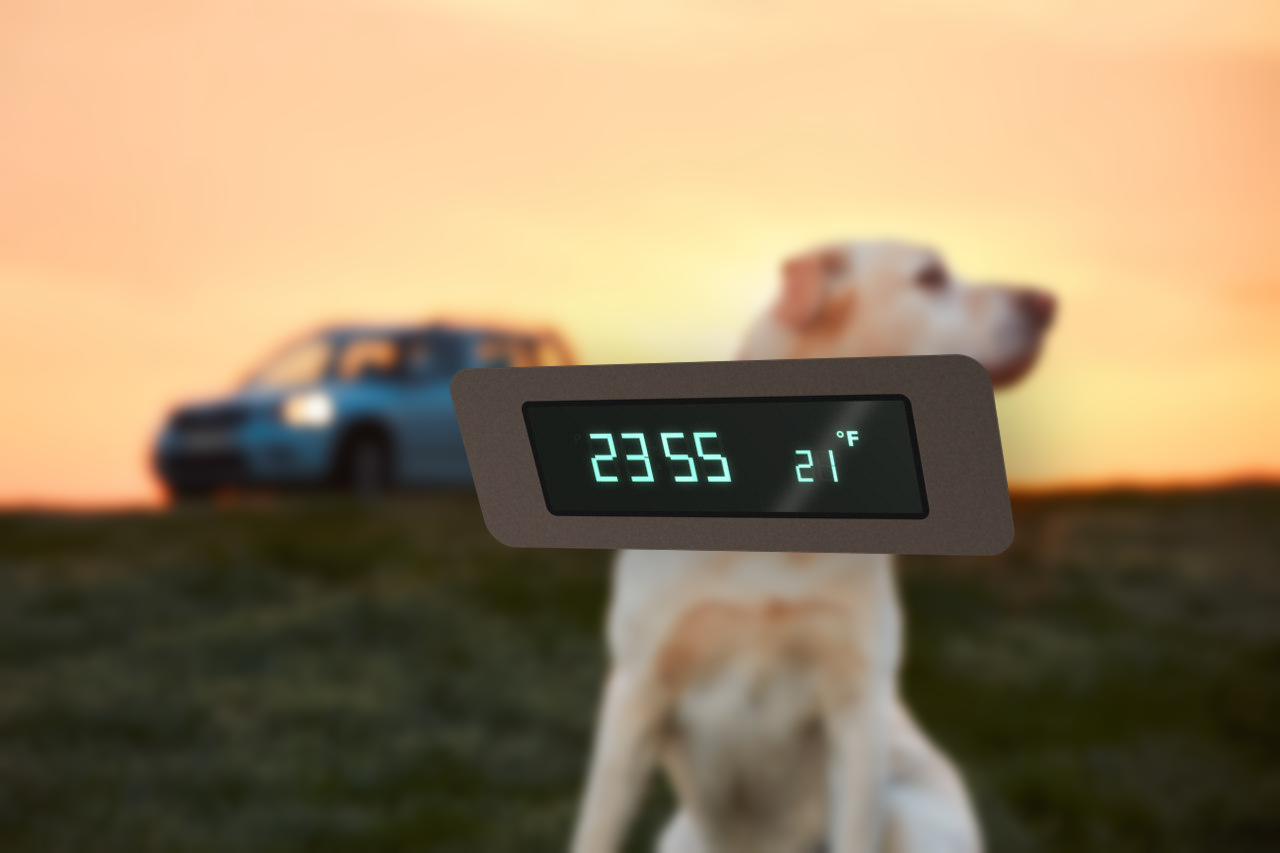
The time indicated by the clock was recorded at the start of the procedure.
23:55
